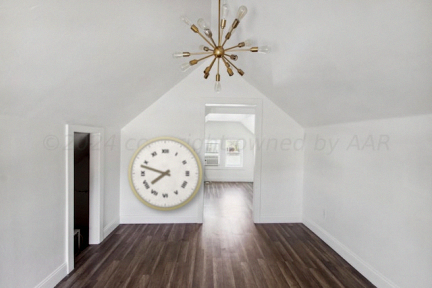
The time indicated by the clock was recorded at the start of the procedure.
7:48
